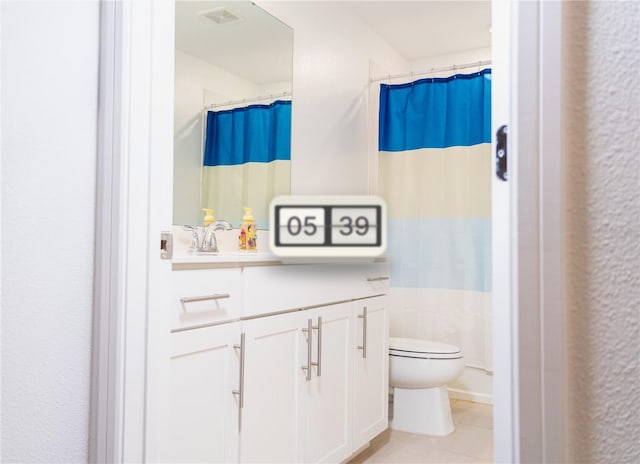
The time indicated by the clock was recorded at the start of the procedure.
5:39
